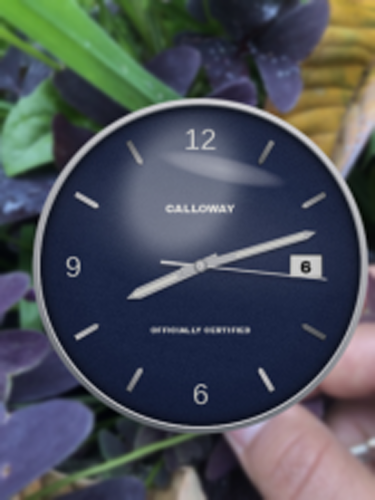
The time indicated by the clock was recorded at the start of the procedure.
8:12:16
